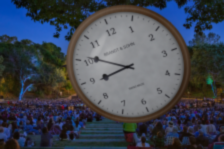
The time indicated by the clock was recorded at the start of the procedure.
8:51
